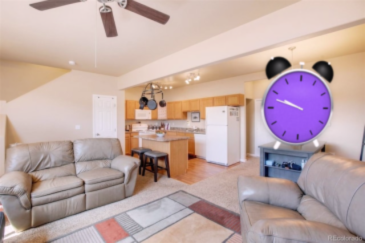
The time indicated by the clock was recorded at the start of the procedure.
9:48
